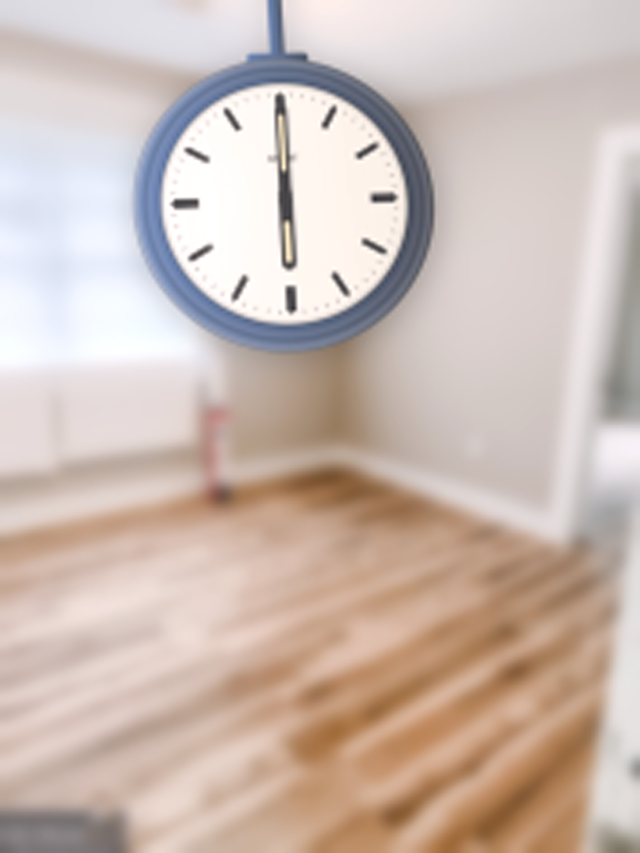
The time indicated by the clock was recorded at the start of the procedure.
6:00
